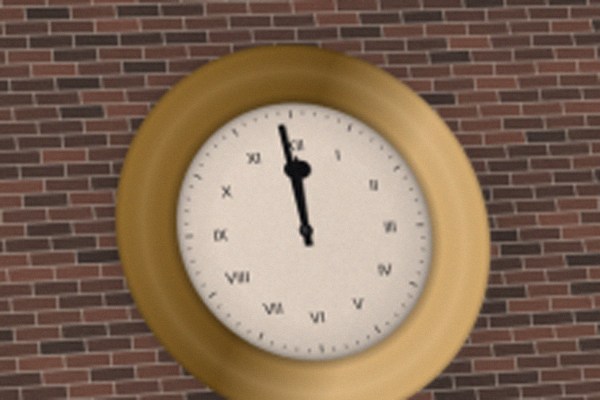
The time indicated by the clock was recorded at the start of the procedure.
11:59
